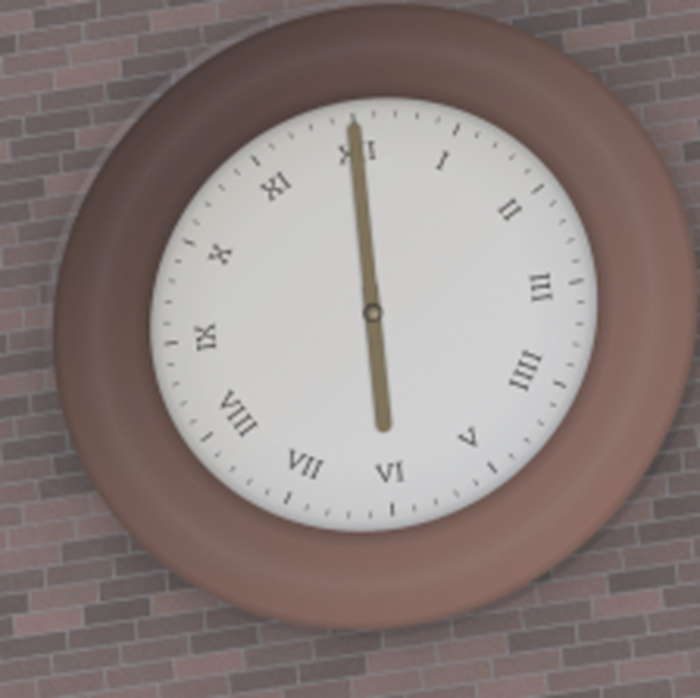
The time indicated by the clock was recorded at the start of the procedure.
6:00
